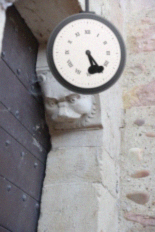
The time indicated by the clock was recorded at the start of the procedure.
5:24
